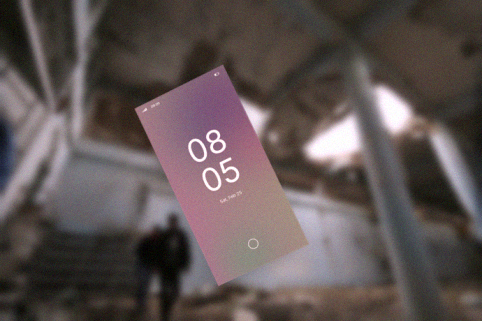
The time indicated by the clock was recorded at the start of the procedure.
8:05
